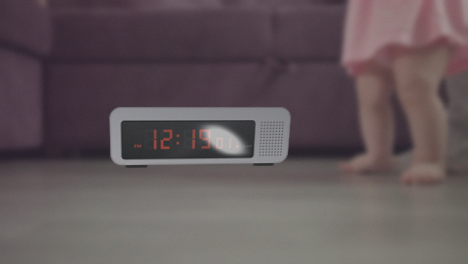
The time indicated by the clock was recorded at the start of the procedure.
12:19:01
